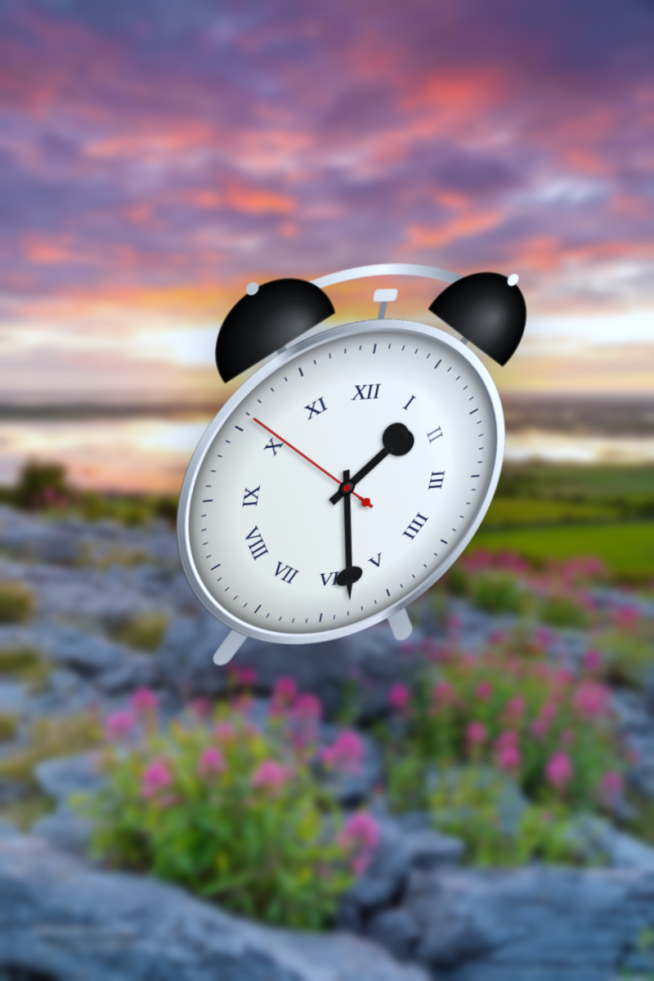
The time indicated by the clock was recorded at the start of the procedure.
1:27:51
